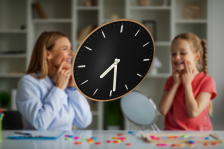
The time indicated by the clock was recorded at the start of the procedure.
7:29
